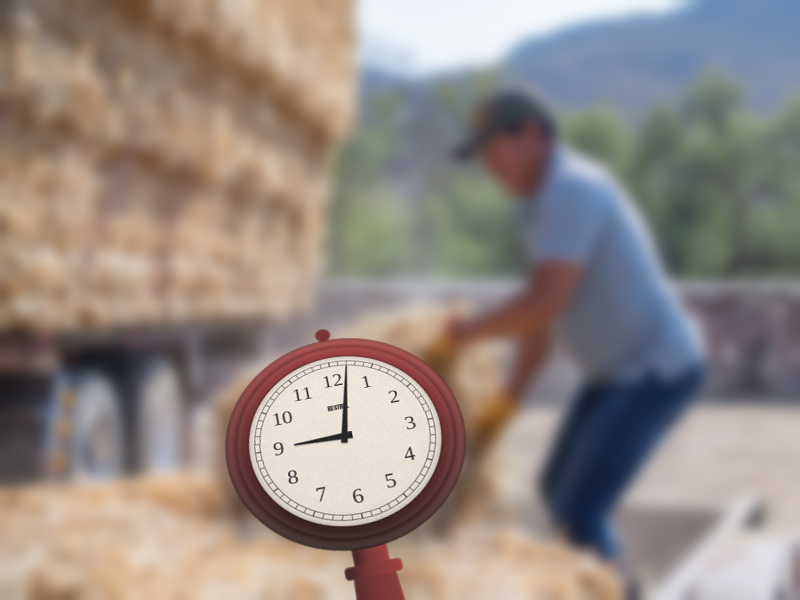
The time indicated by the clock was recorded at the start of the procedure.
9:02
